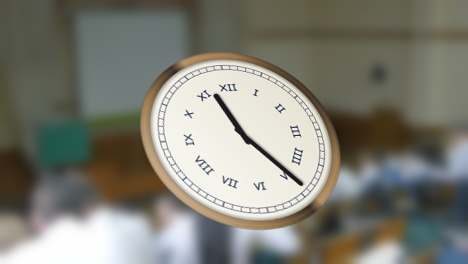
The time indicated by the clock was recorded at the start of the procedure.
11:24
